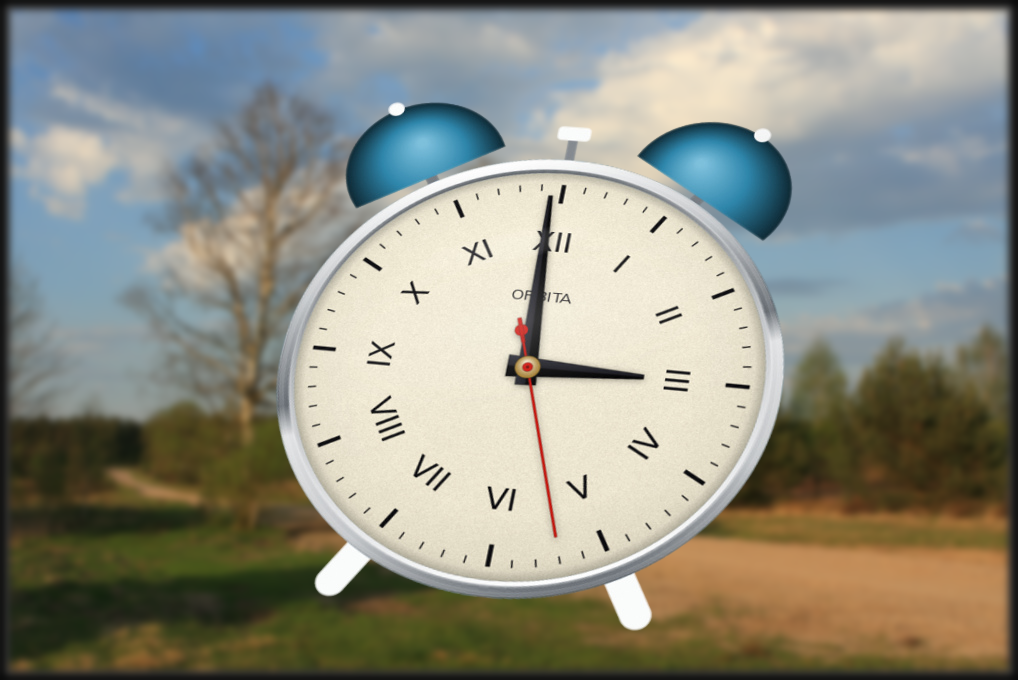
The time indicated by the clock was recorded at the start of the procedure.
2:59:27
